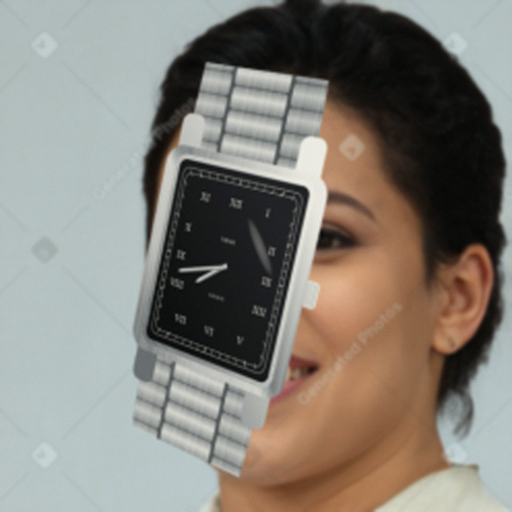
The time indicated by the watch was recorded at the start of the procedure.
7:42
